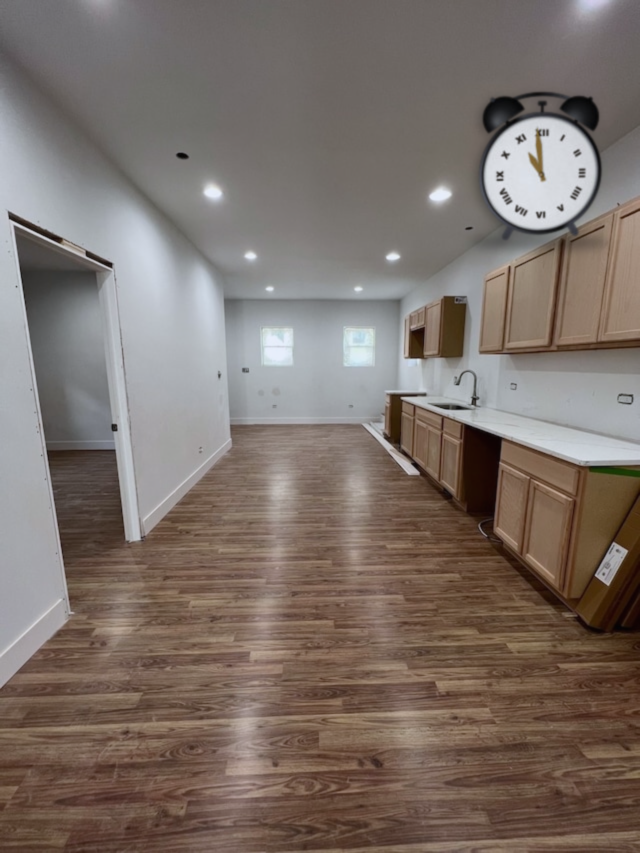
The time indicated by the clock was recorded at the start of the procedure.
10:59
